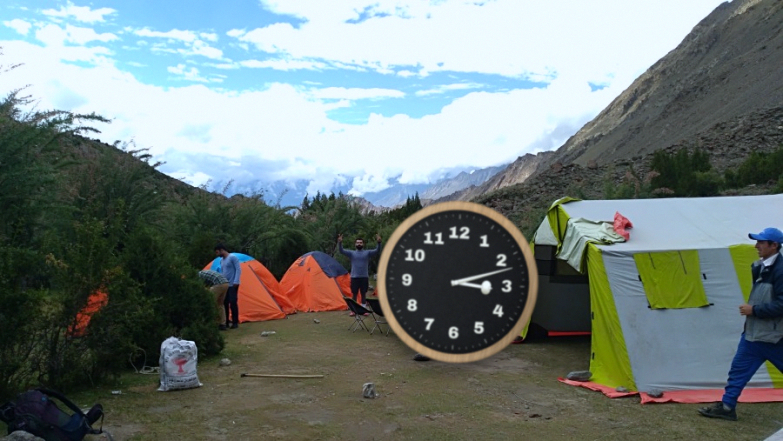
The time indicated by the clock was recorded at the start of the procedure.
3:12
